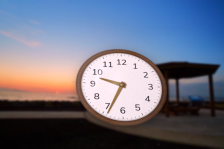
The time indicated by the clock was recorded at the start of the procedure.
9:34
